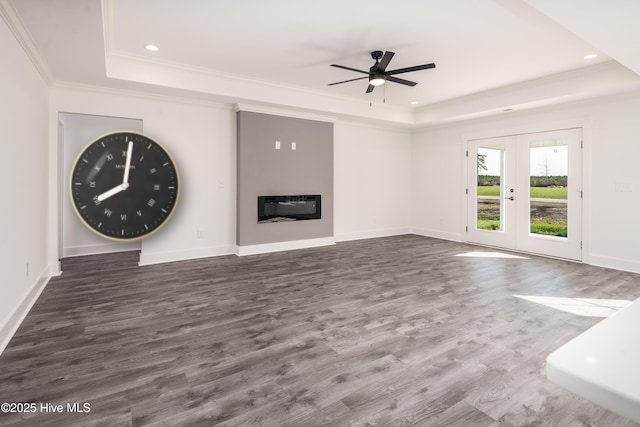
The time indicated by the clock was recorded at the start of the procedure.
8:01
